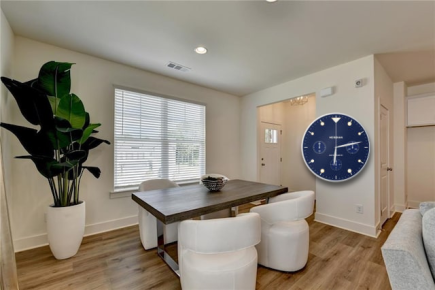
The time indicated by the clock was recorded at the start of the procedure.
6:13
